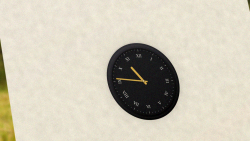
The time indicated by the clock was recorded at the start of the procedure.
10:46
